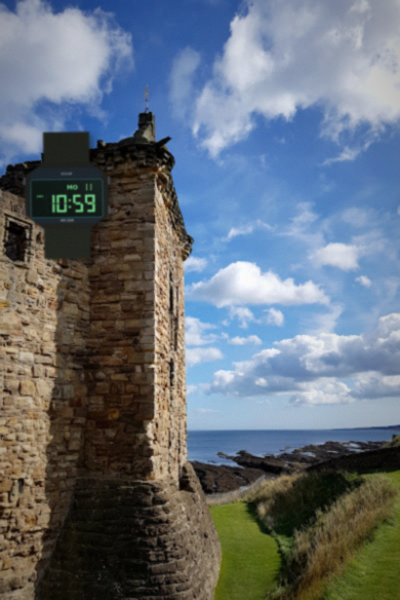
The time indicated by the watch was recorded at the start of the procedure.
10:59
